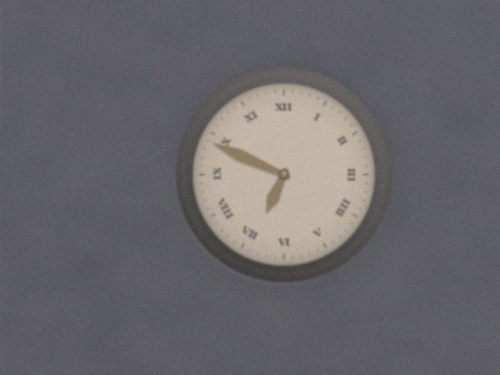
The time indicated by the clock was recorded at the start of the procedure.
6:49
